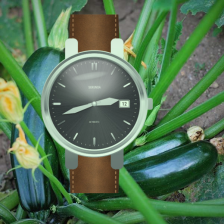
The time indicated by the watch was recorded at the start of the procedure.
2:42
